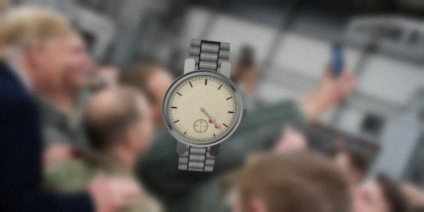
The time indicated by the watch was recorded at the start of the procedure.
4:22
